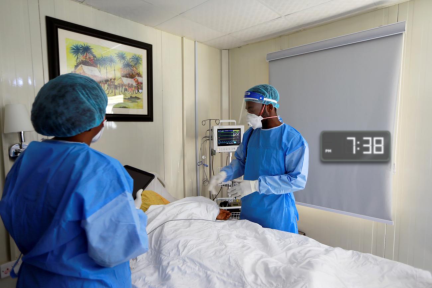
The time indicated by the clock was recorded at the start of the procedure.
7:38
